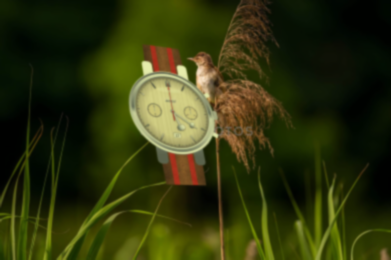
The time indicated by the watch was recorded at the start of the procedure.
5:21
